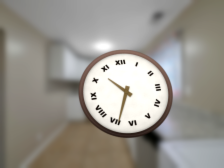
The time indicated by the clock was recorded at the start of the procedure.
10:34
